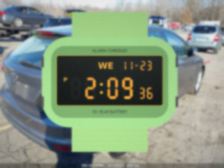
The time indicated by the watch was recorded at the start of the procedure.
2:09:36
